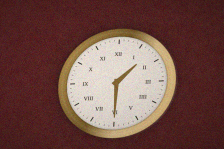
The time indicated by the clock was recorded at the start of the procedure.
1:30
